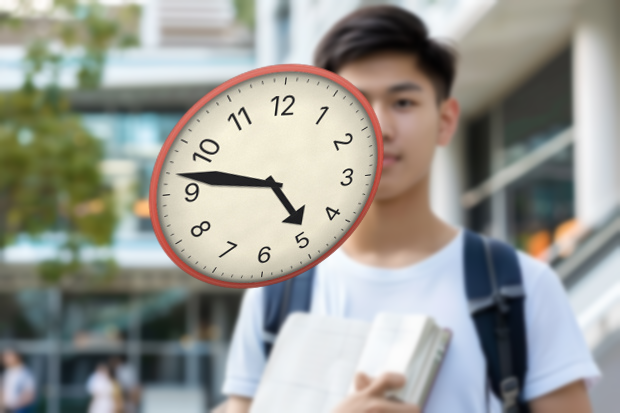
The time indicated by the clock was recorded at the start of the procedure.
4:47
